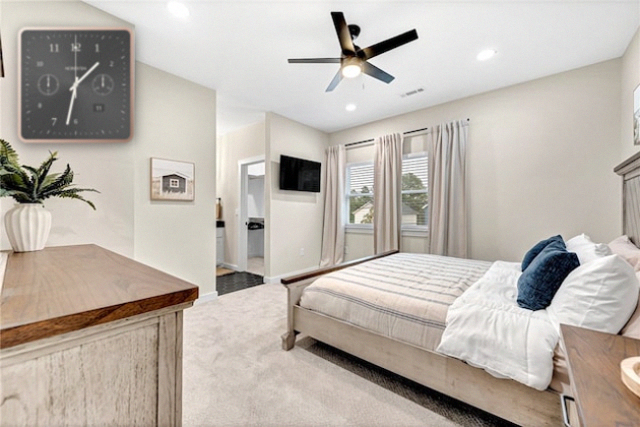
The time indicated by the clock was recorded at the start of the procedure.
1:32
